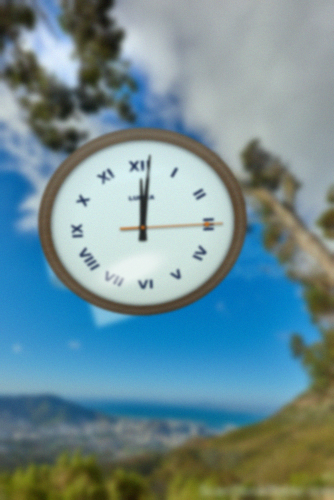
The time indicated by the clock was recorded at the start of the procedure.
12:01:15
